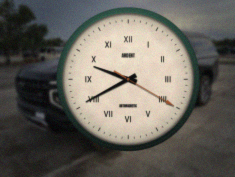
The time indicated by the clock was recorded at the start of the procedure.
9:40:20
